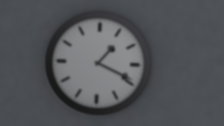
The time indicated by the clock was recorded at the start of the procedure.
1:19
